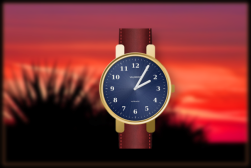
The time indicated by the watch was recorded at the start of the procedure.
2:05
